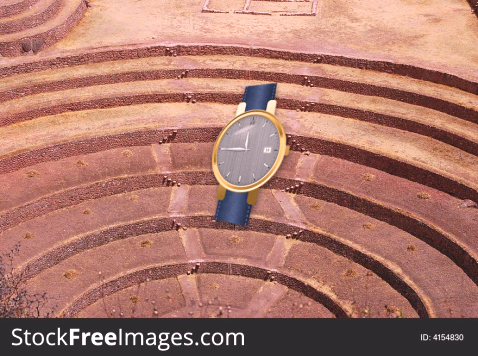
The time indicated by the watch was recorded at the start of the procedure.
11:45
